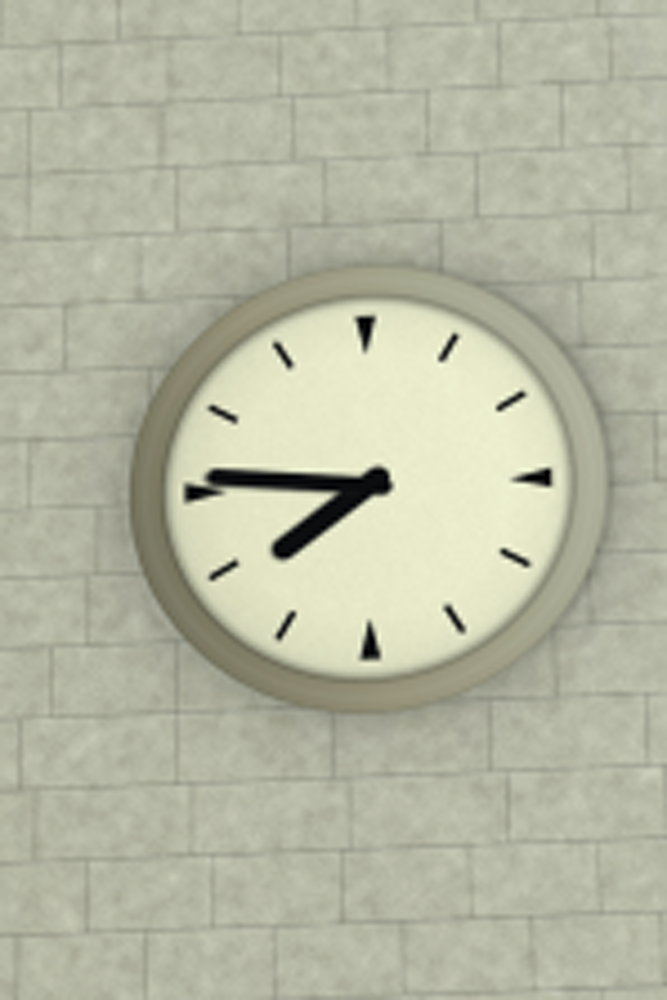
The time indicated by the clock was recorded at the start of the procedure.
7:46
